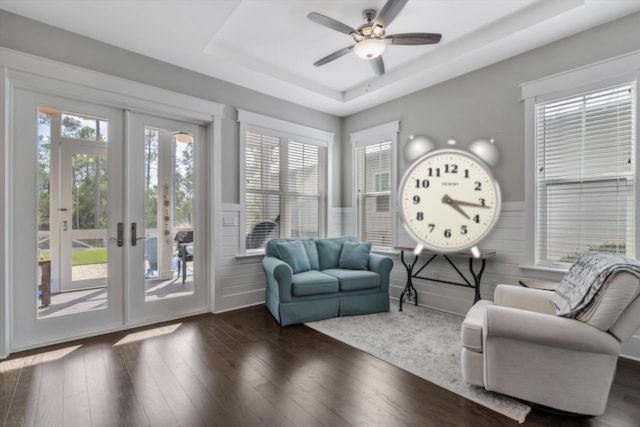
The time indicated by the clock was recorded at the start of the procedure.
4:16
